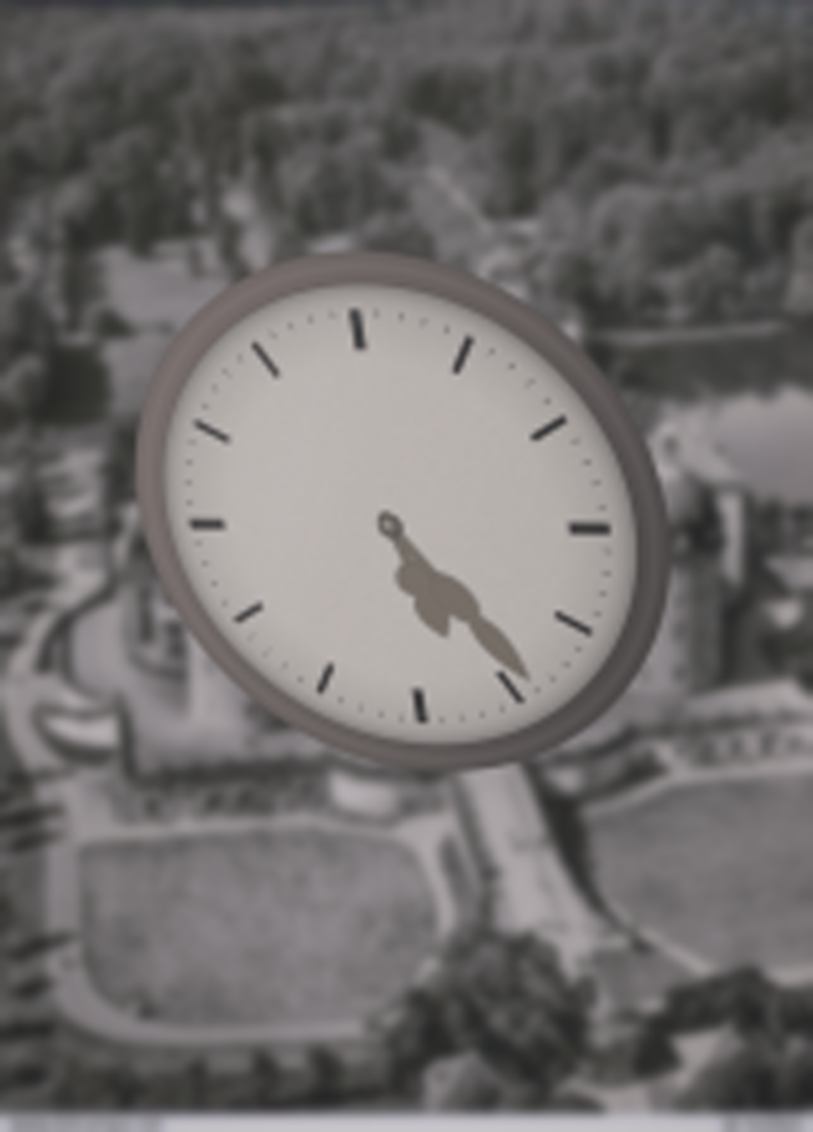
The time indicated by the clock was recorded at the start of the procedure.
5:24
